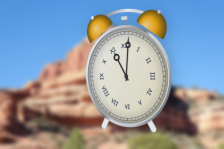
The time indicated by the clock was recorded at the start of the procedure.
11:01
